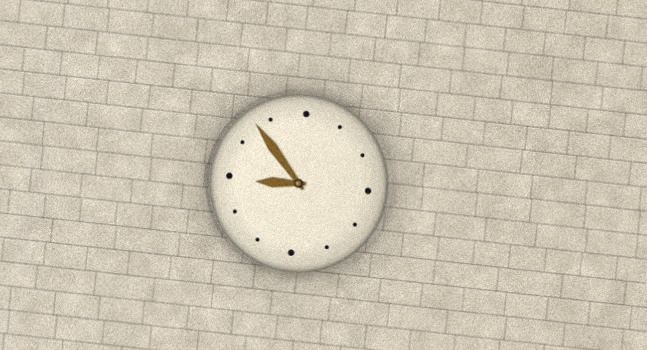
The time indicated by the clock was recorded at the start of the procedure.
8:53
